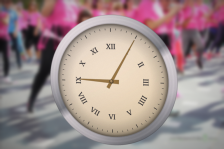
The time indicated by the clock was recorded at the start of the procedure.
9:05
